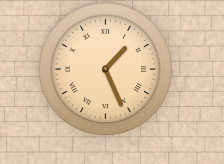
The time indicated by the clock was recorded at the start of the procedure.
1:26
